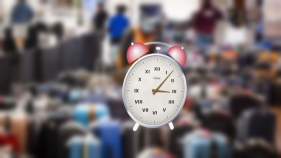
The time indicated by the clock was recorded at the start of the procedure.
3:07
